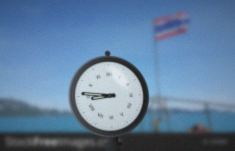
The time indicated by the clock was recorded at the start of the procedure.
8:46
